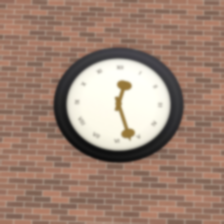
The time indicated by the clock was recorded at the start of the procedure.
12:27
